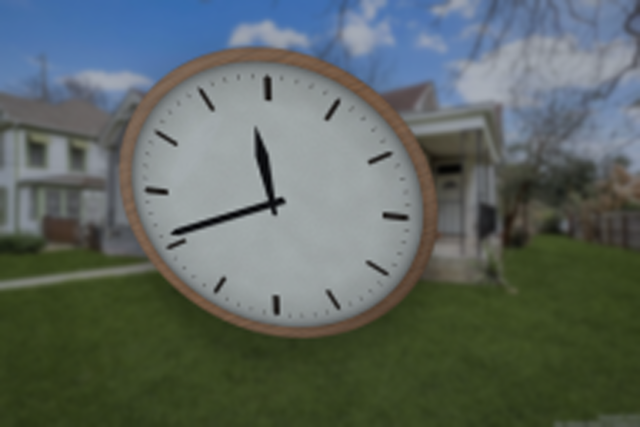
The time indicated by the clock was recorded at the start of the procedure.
11:41
